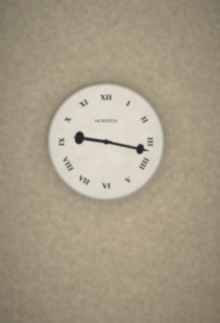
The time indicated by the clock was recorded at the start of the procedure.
9:17
